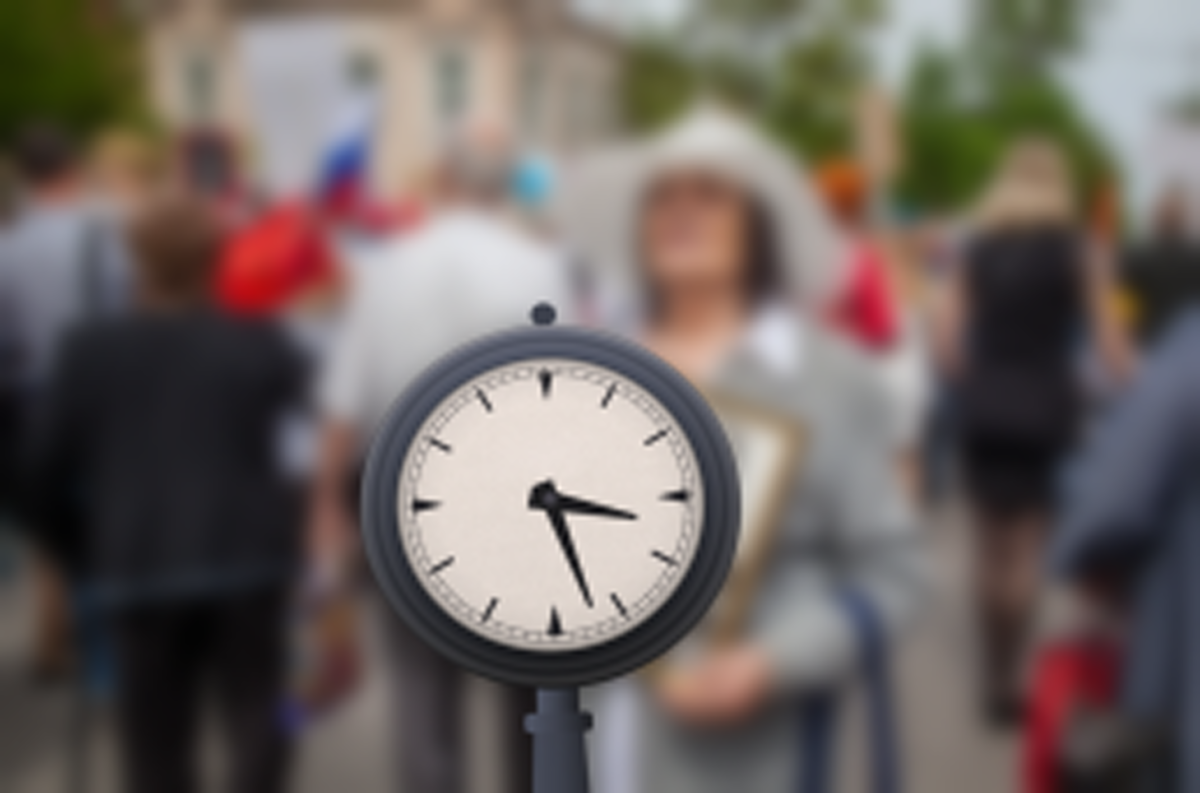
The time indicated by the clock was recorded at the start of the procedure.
3:27
